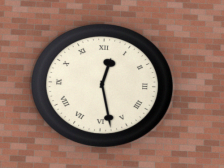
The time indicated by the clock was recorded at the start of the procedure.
12:28
